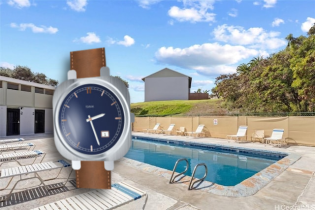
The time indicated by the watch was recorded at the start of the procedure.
2:27
